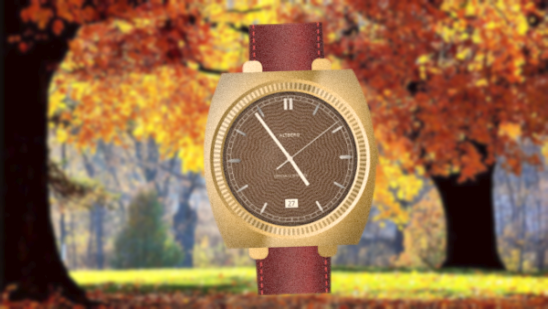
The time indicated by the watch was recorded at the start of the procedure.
4:54:09
